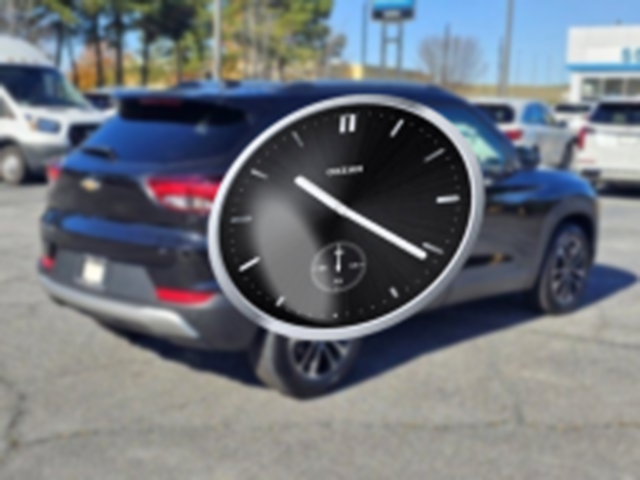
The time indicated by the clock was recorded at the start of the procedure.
10:21
